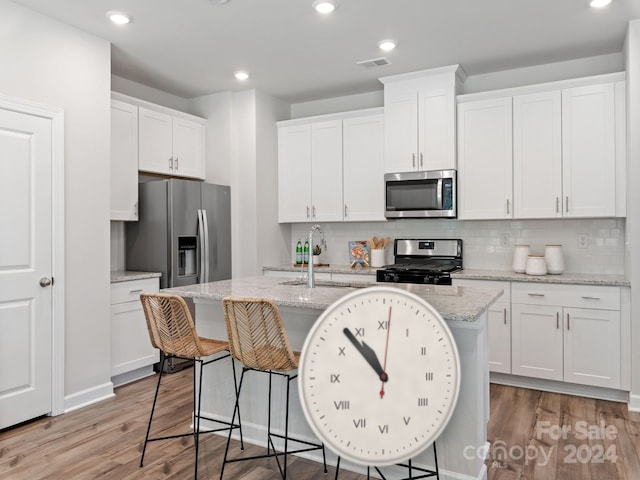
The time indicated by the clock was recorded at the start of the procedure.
10:53:01
